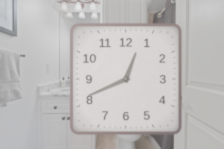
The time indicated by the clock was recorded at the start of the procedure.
12:41
